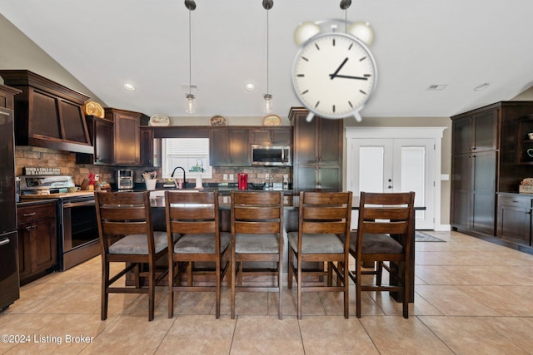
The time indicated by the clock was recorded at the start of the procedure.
1:16
